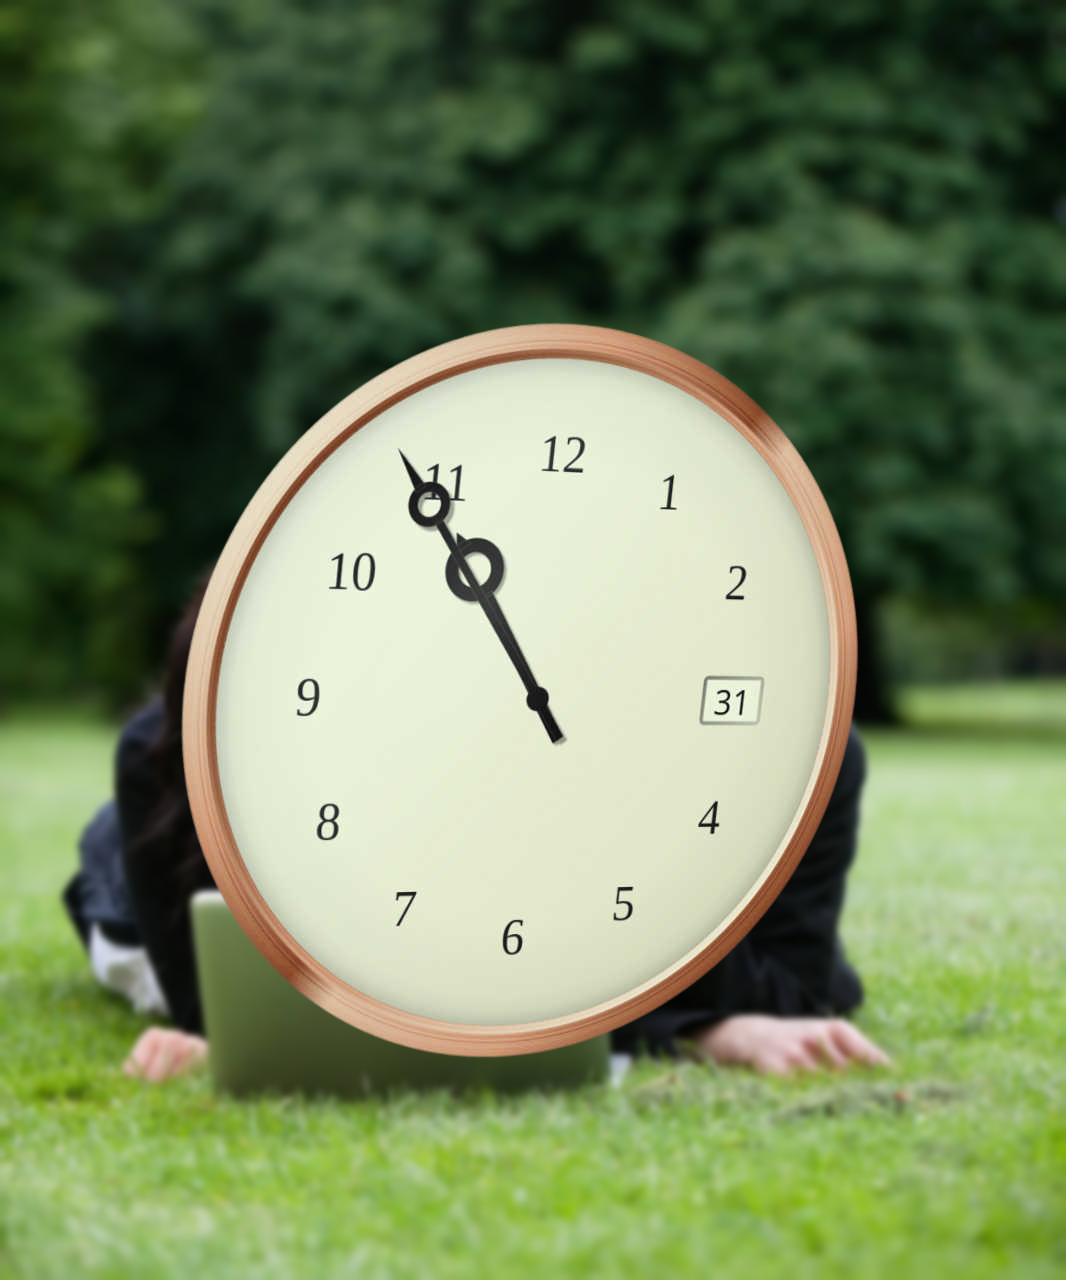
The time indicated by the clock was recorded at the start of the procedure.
10:54
